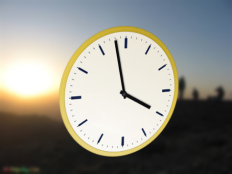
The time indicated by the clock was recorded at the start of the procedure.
3:58
